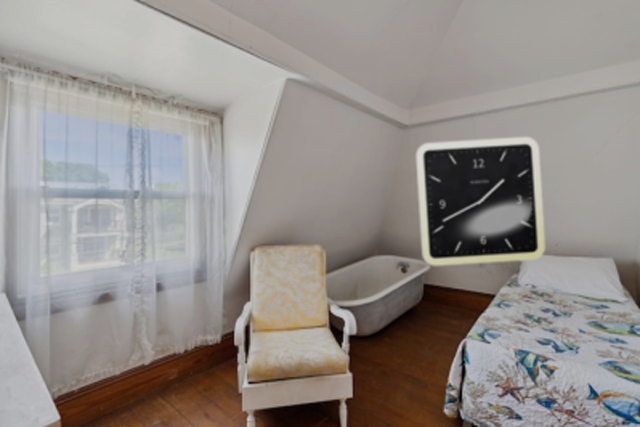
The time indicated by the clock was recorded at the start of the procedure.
1:41
